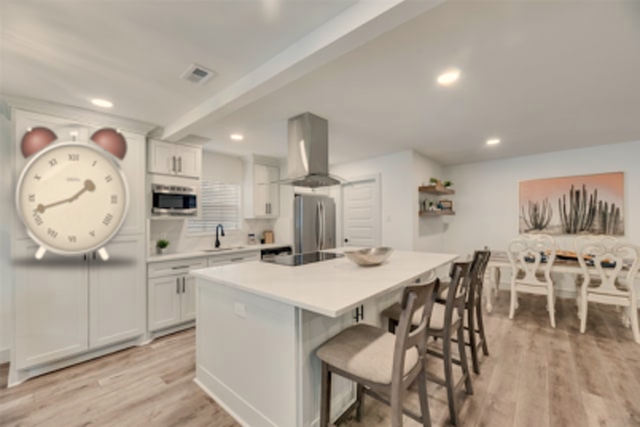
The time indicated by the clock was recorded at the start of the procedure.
1:42
